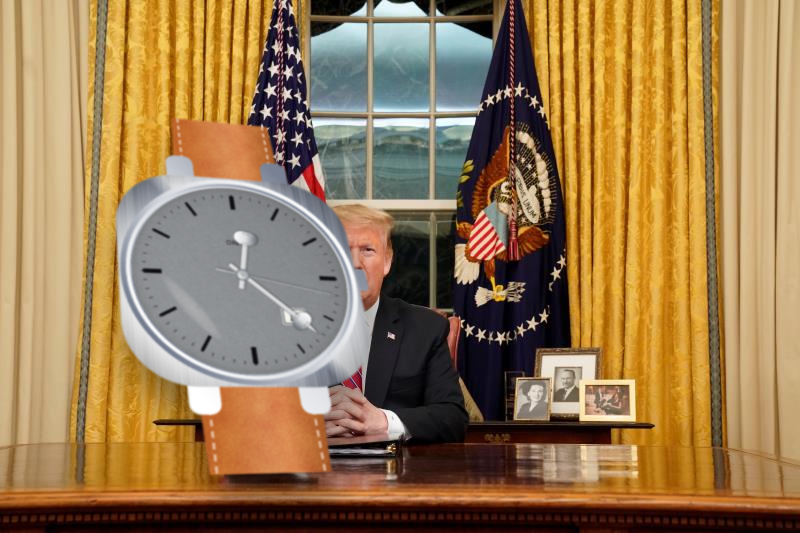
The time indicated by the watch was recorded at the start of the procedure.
12:22:17
